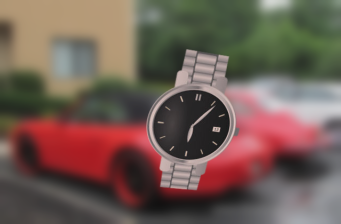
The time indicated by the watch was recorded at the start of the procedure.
6:06
